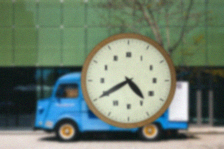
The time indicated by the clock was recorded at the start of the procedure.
4:40
